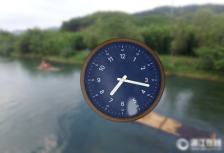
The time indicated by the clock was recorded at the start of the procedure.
7:17
